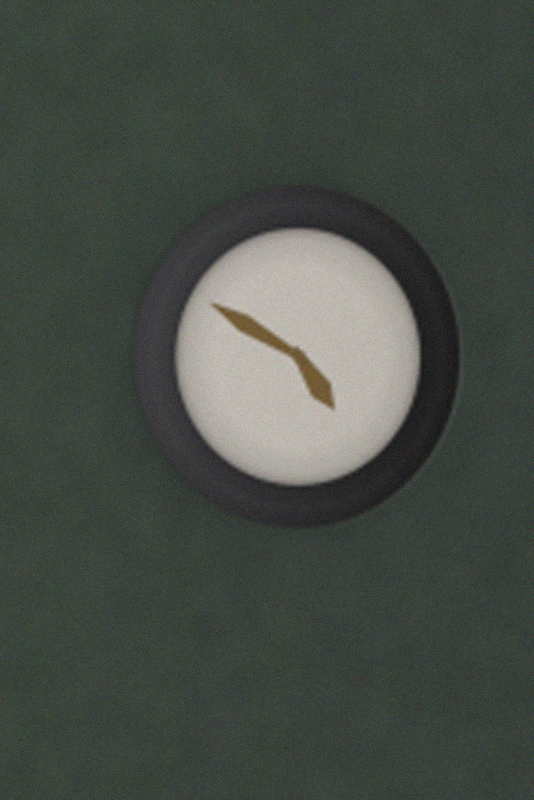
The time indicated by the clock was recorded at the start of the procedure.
4:50
